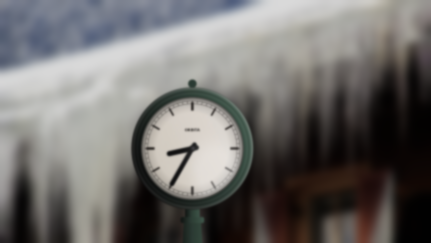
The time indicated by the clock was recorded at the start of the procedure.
8:35
